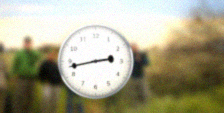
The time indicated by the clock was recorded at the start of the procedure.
2:43
